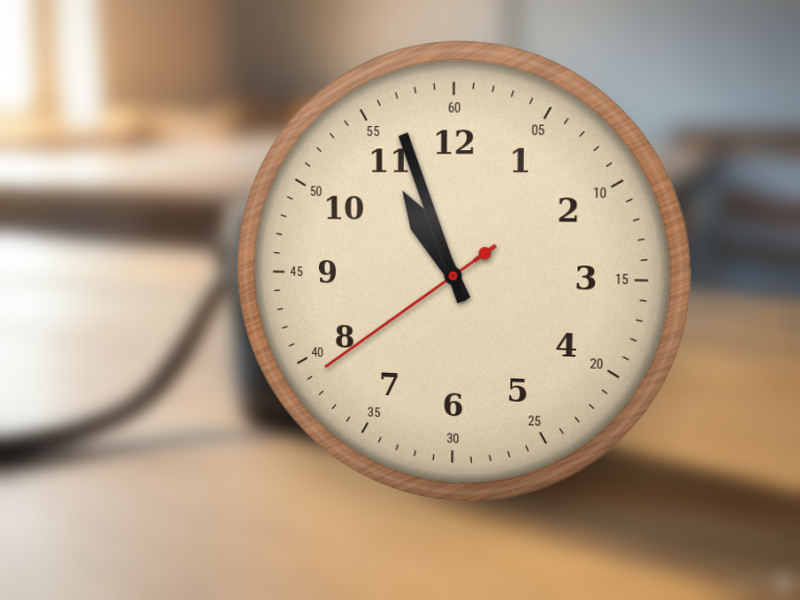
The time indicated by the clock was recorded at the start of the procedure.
10:56:39
